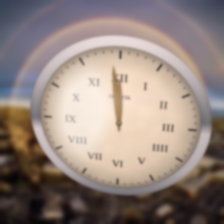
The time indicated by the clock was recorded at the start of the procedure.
11:59
